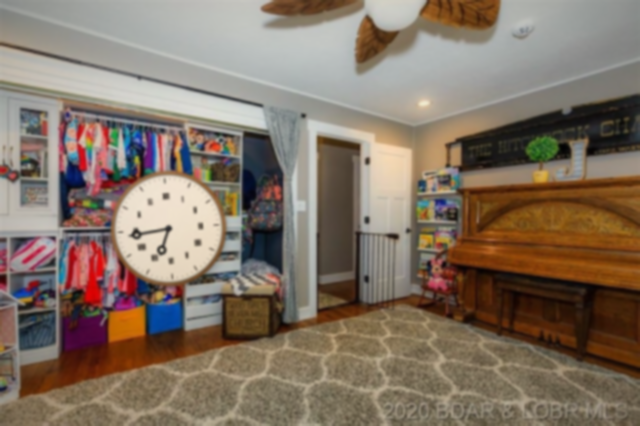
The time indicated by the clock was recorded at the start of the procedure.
6:44
